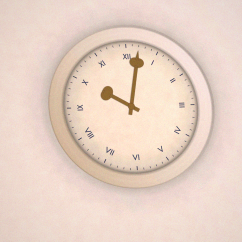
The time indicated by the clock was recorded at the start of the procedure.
10:02
